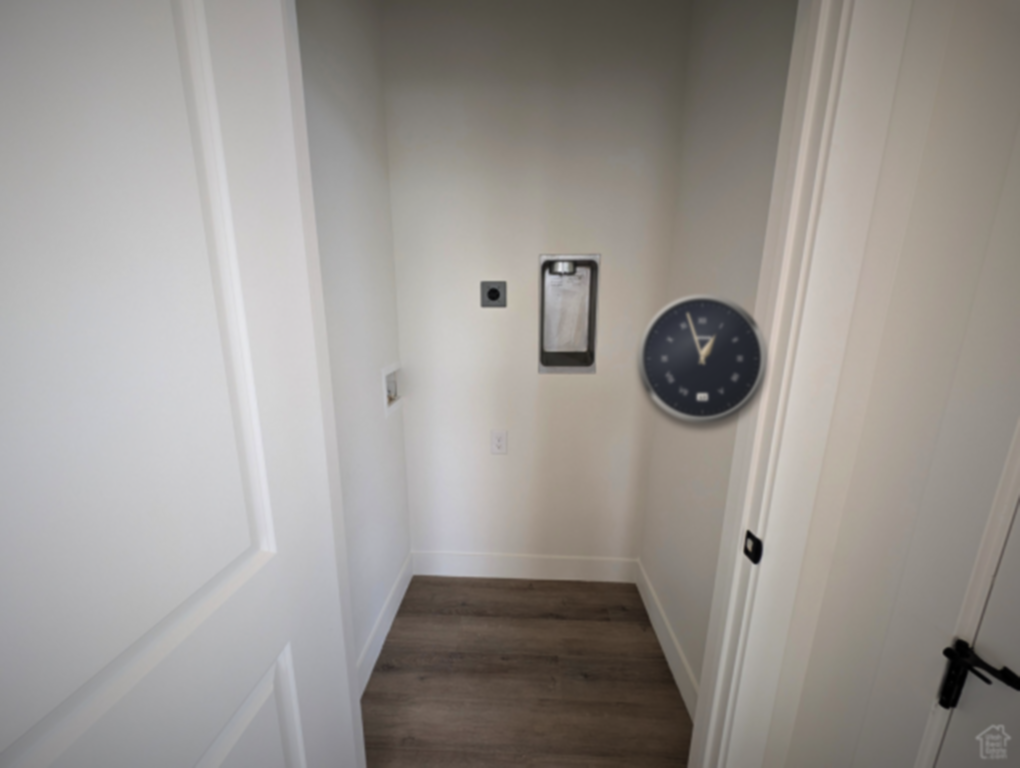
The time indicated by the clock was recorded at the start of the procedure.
12:57
